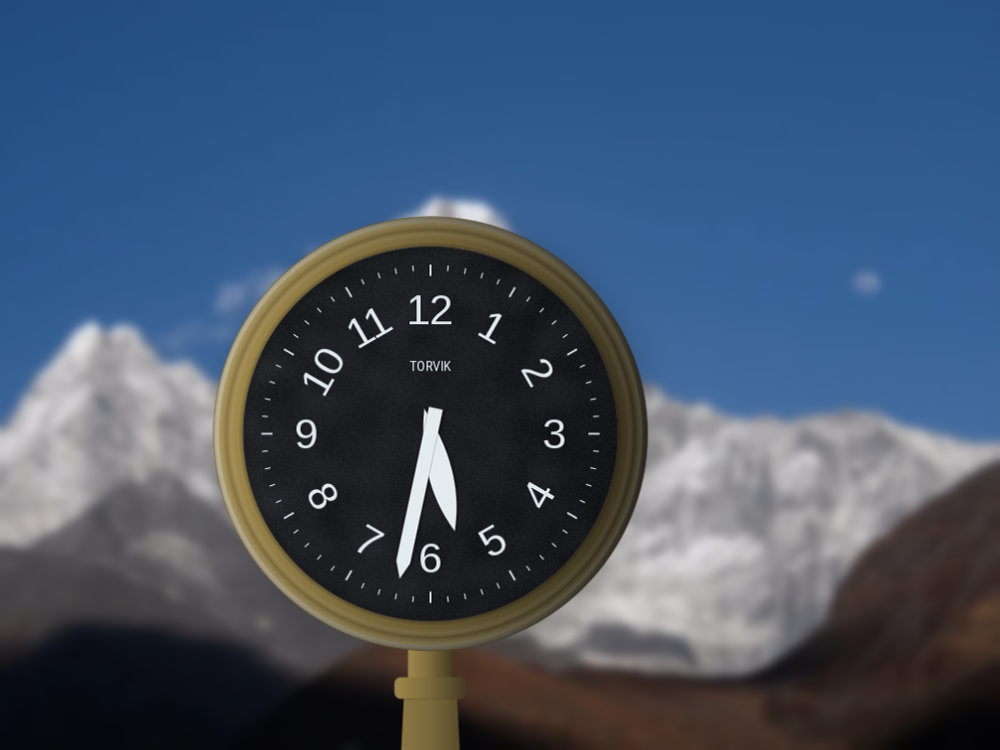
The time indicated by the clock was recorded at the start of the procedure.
5:32
